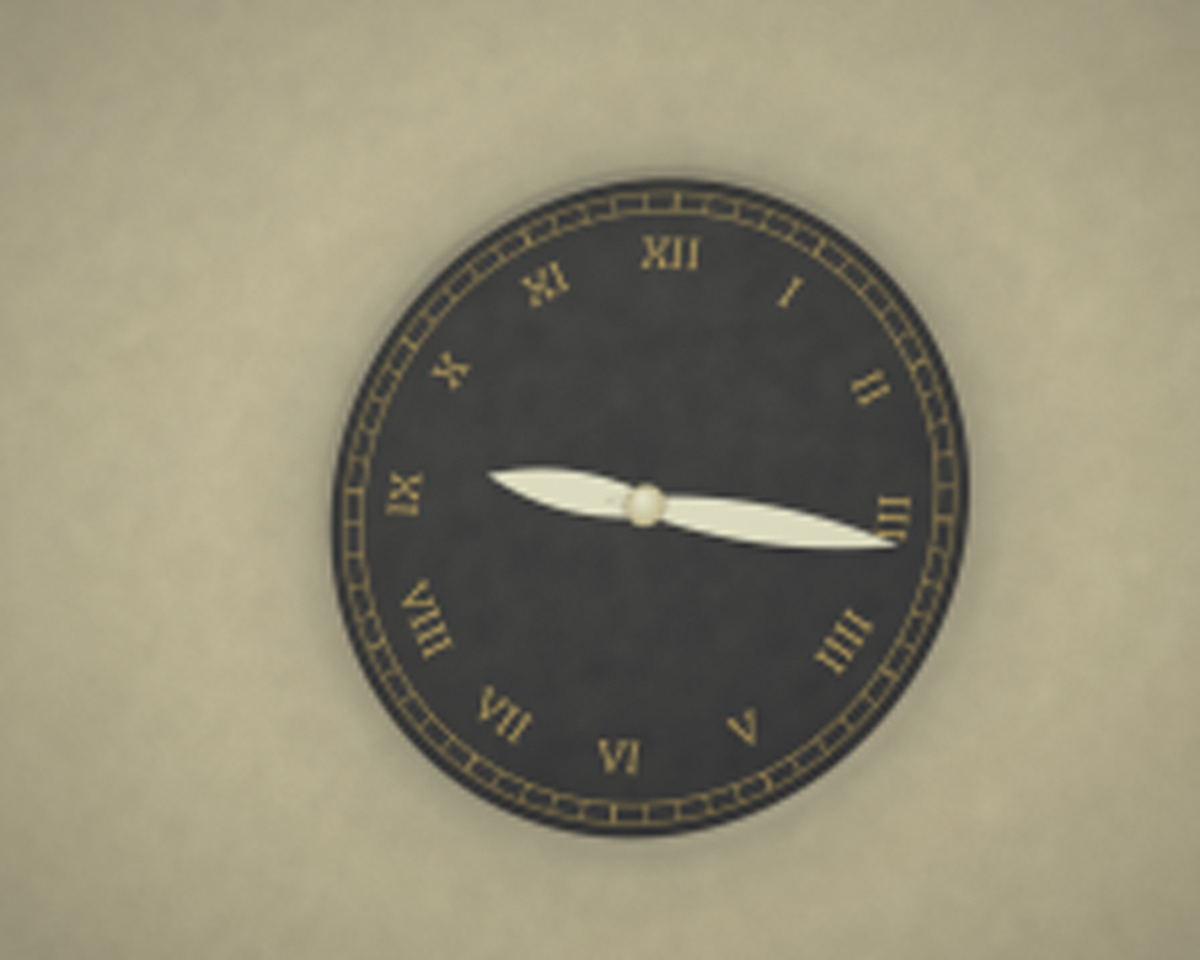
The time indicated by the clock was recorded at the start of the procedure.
9:16
